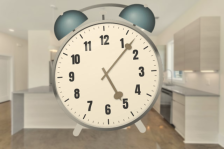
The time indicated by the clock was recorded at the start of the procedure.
5:07
